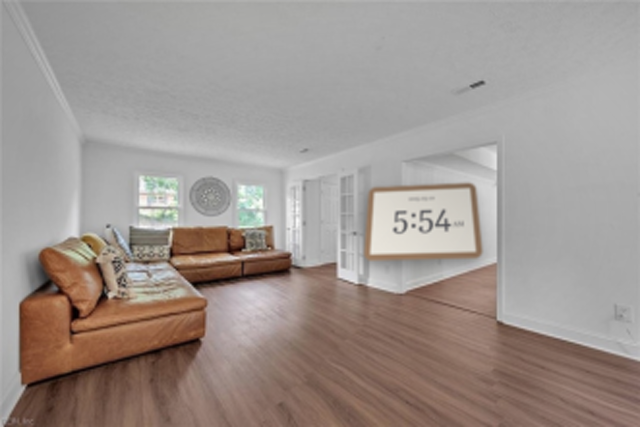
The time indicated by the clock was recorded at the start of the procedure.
5:54
